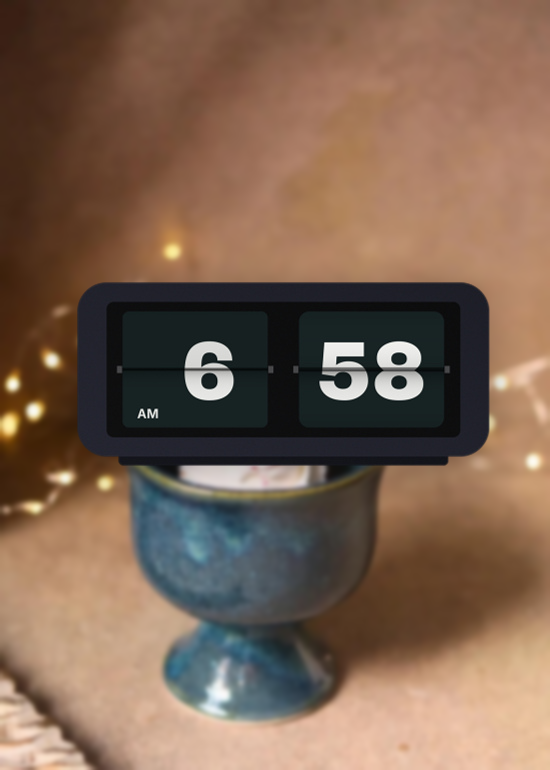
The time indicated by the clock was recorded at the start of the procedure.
6:58
